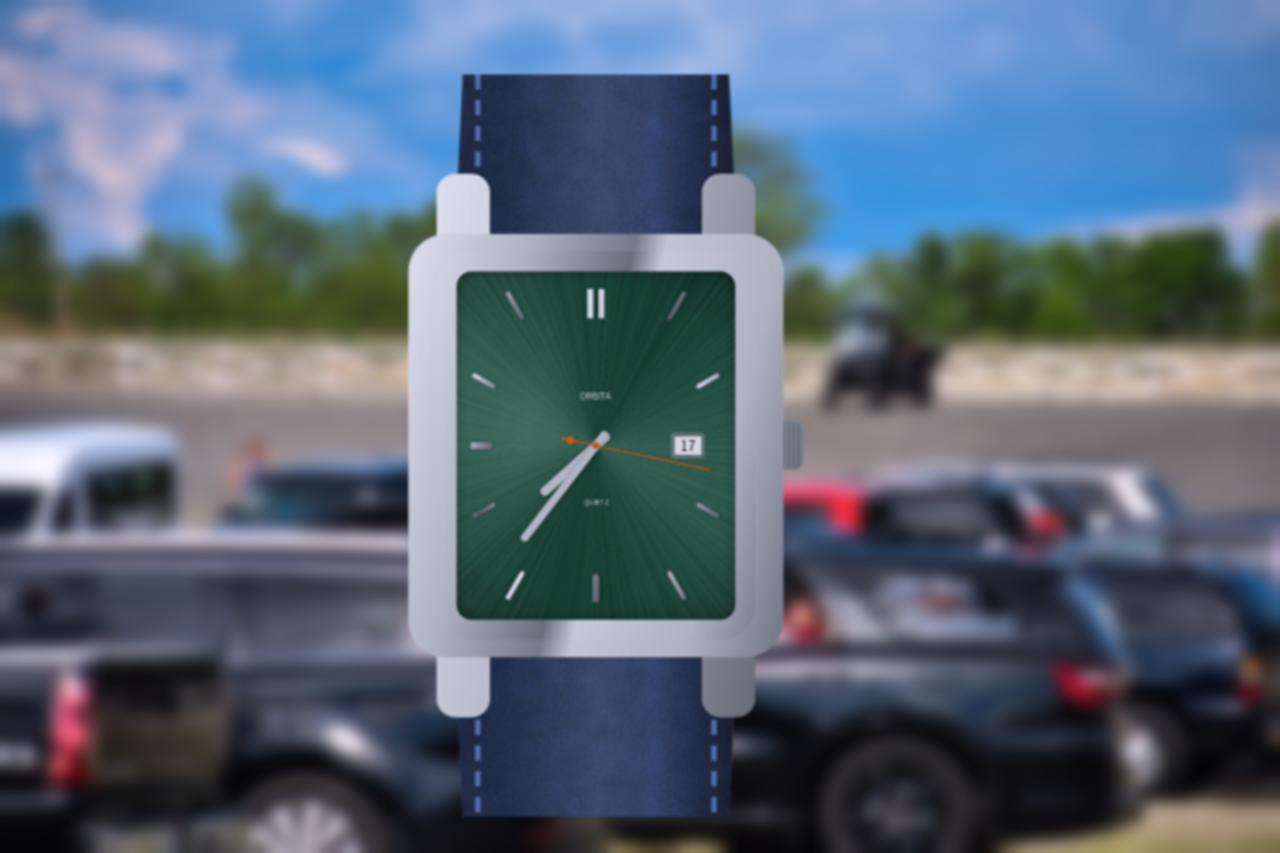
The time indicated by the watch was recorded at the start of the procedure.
7:36:17
